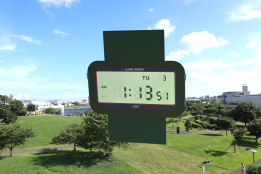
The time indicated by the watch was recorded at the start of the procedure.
1:13:51
